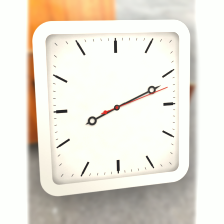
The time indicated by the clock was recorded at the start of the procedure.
8:11:12
